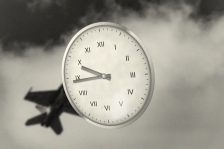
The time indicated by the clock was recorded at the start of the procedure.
9:44
